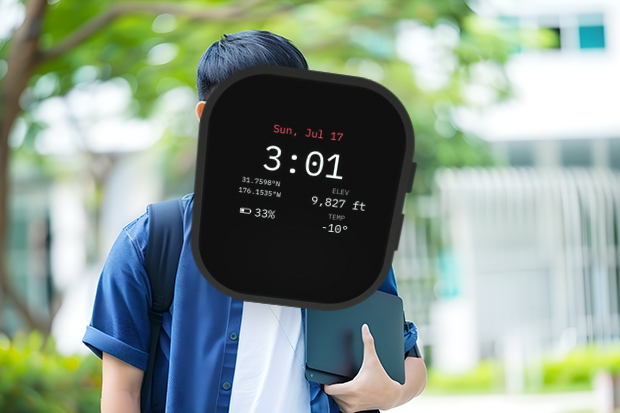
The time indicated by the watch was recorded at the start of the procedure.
3:01
